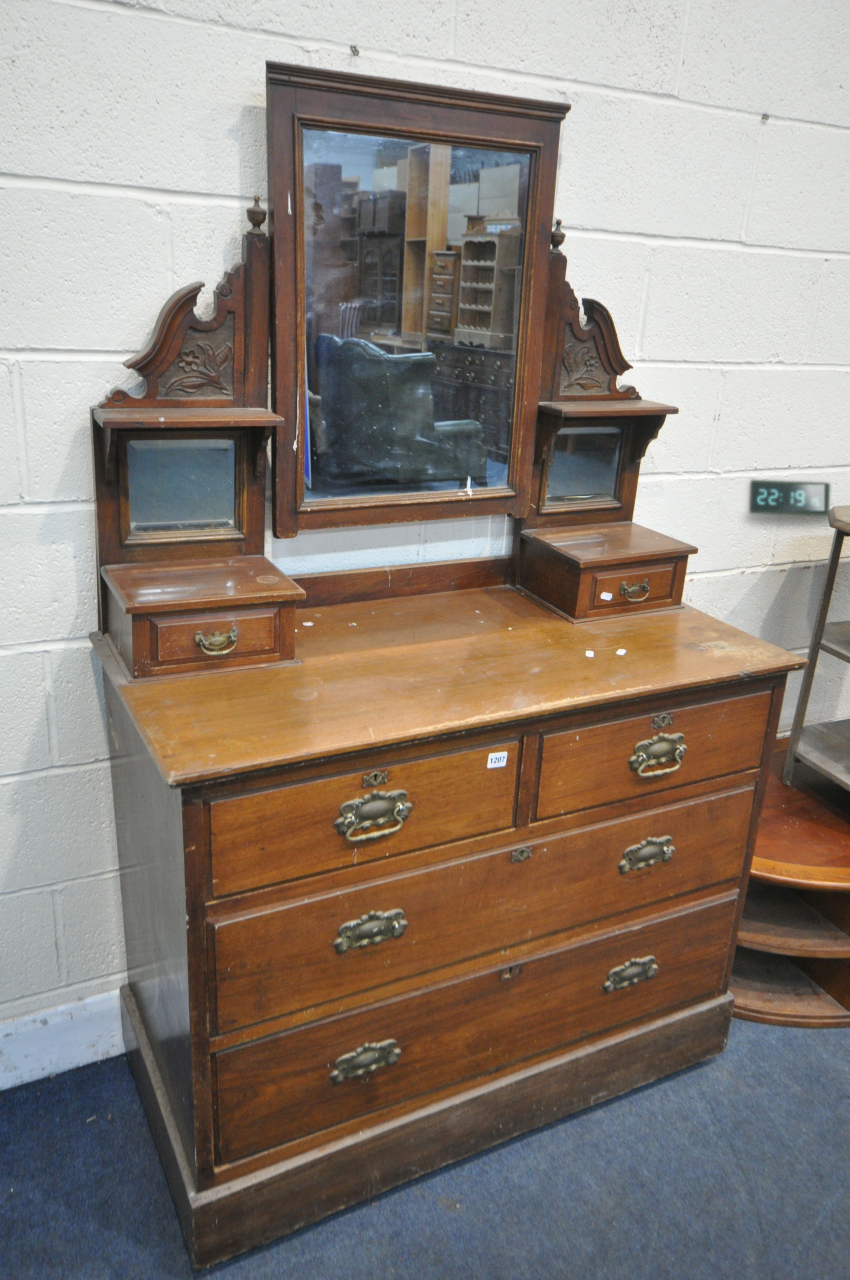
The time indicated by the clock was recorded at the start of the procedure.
22:19
